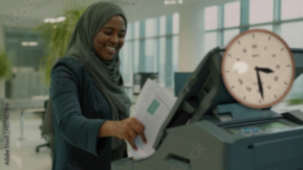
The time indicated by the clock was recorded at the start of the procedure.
3:29
